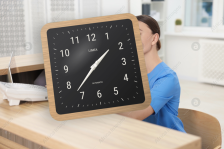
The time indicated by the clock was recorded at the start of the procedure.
1:37
